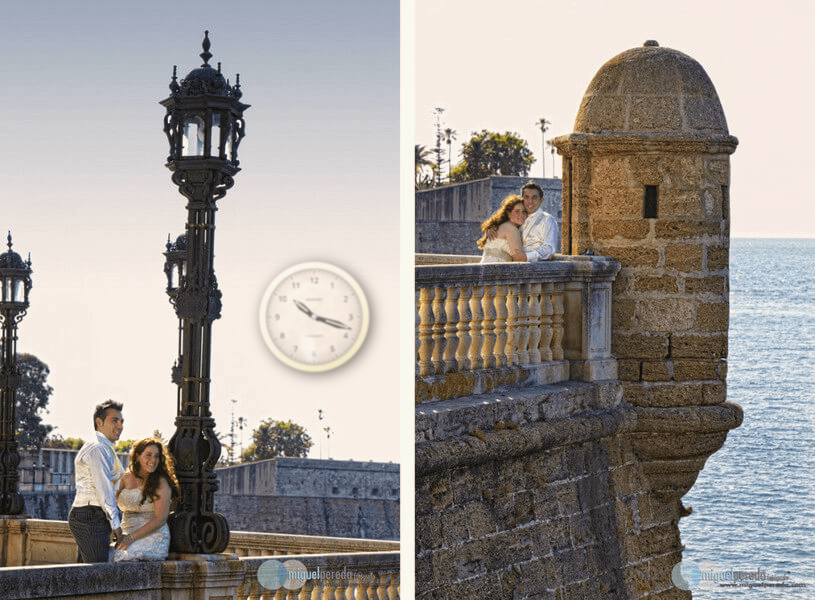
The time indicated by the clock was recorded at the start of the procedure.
10:18
